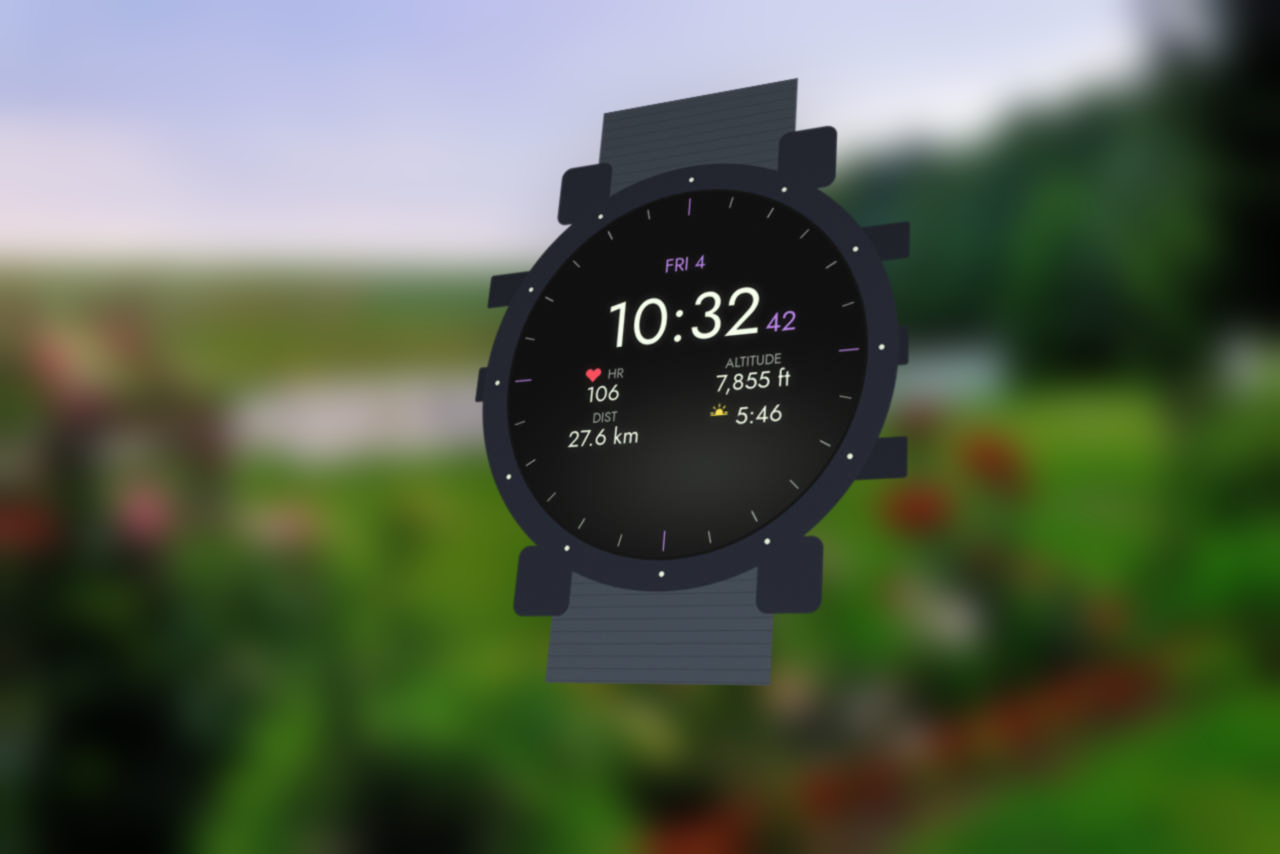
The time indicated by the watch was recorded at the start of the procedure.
10:32:42
